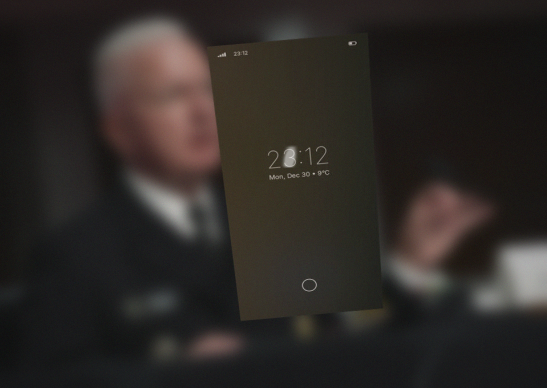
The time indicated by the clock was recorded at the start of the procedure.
23:12
